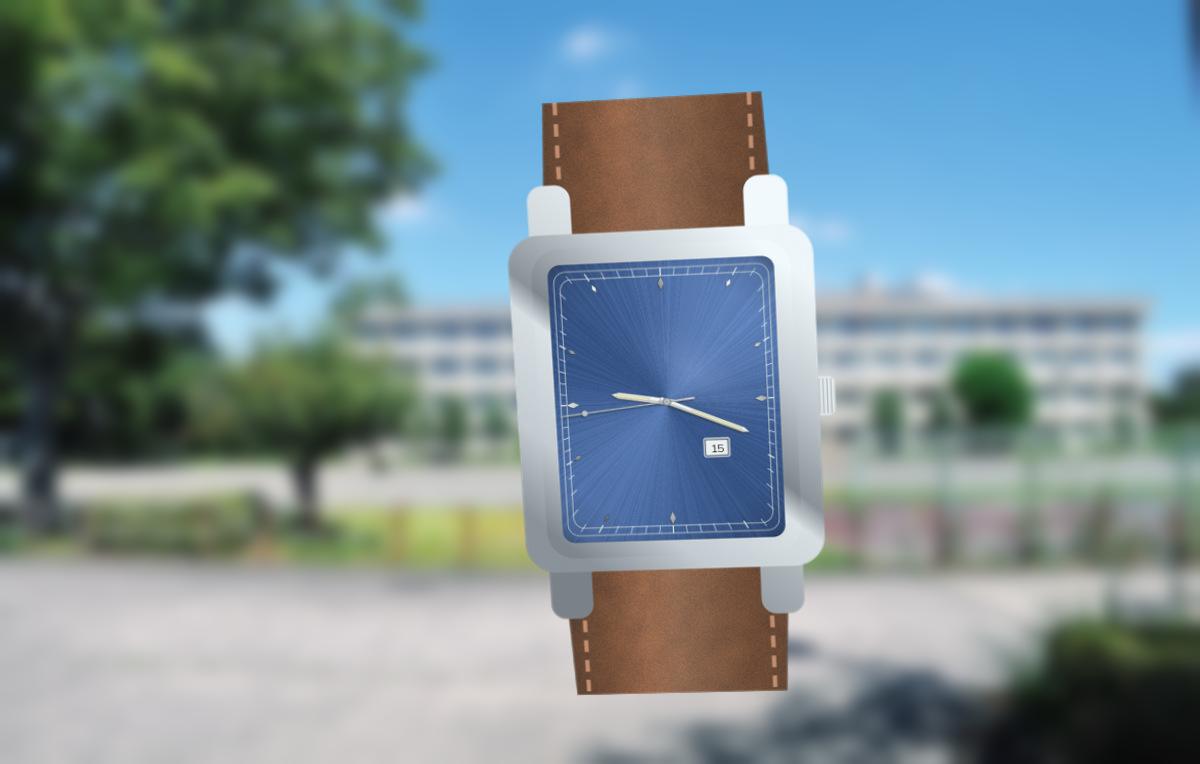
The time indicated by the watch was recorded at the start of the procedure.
9:18:44
